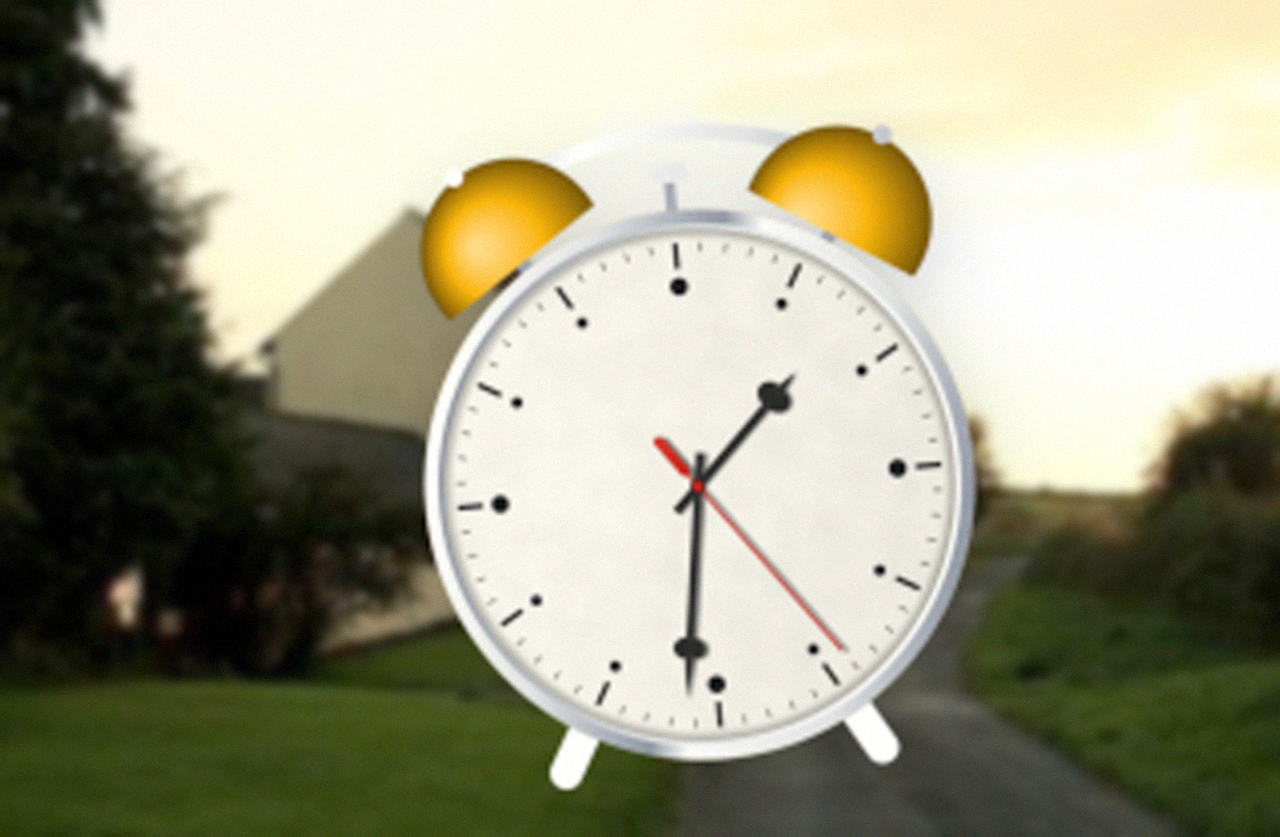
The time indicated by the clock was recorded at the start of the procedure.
1:31:24
